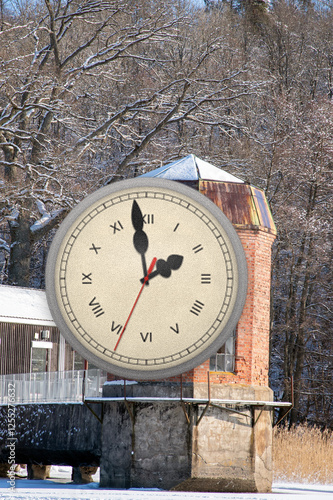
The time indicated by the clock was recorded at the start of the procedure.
1:58:34
